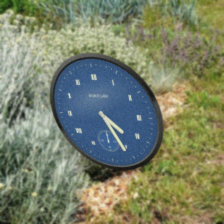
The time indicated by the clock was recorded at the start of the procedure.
4:26
